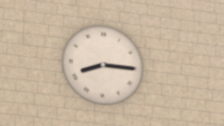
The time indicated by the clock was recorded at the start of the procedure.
8:15
